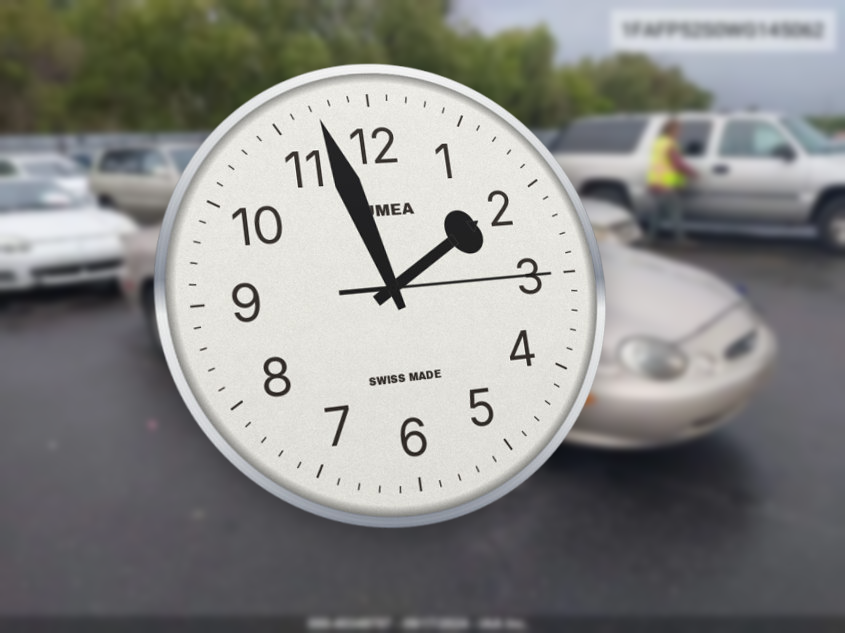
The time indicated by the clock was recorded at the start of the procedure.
1:57:15
